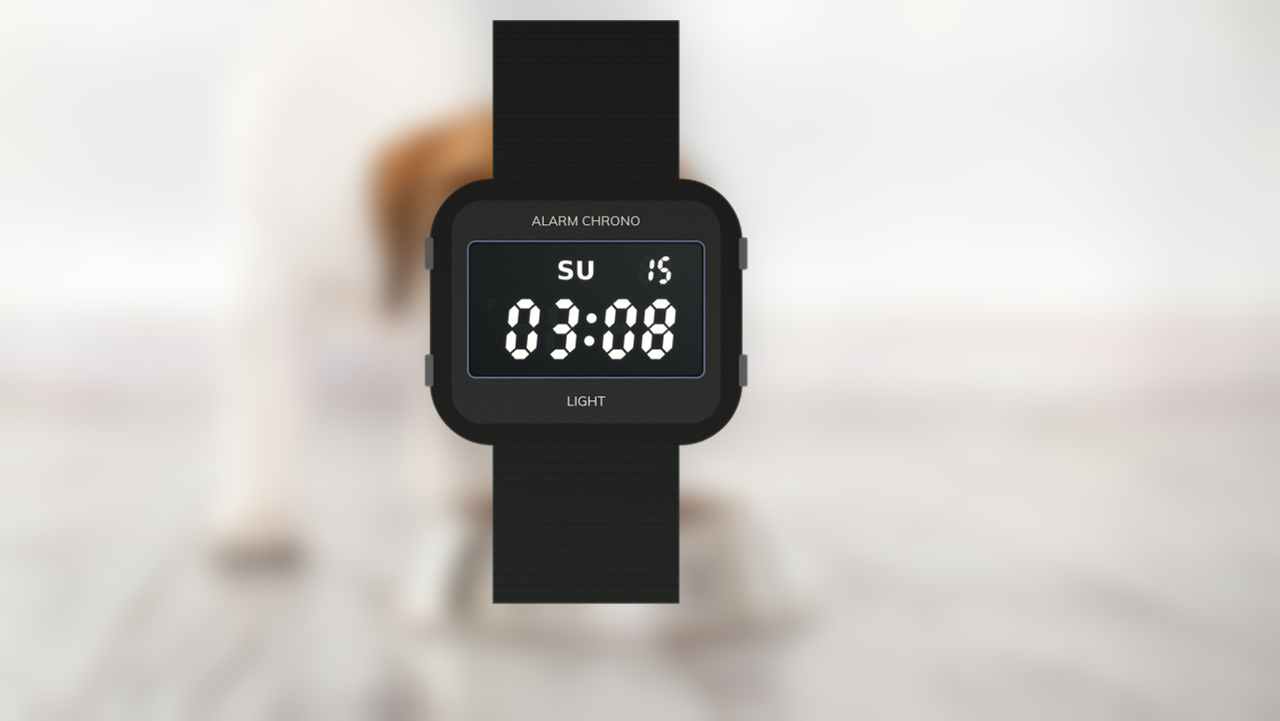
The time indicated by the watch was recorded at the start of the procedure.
3:08
